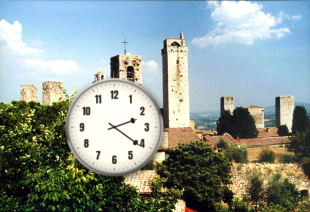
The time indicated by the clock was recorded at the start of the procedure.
2:21
